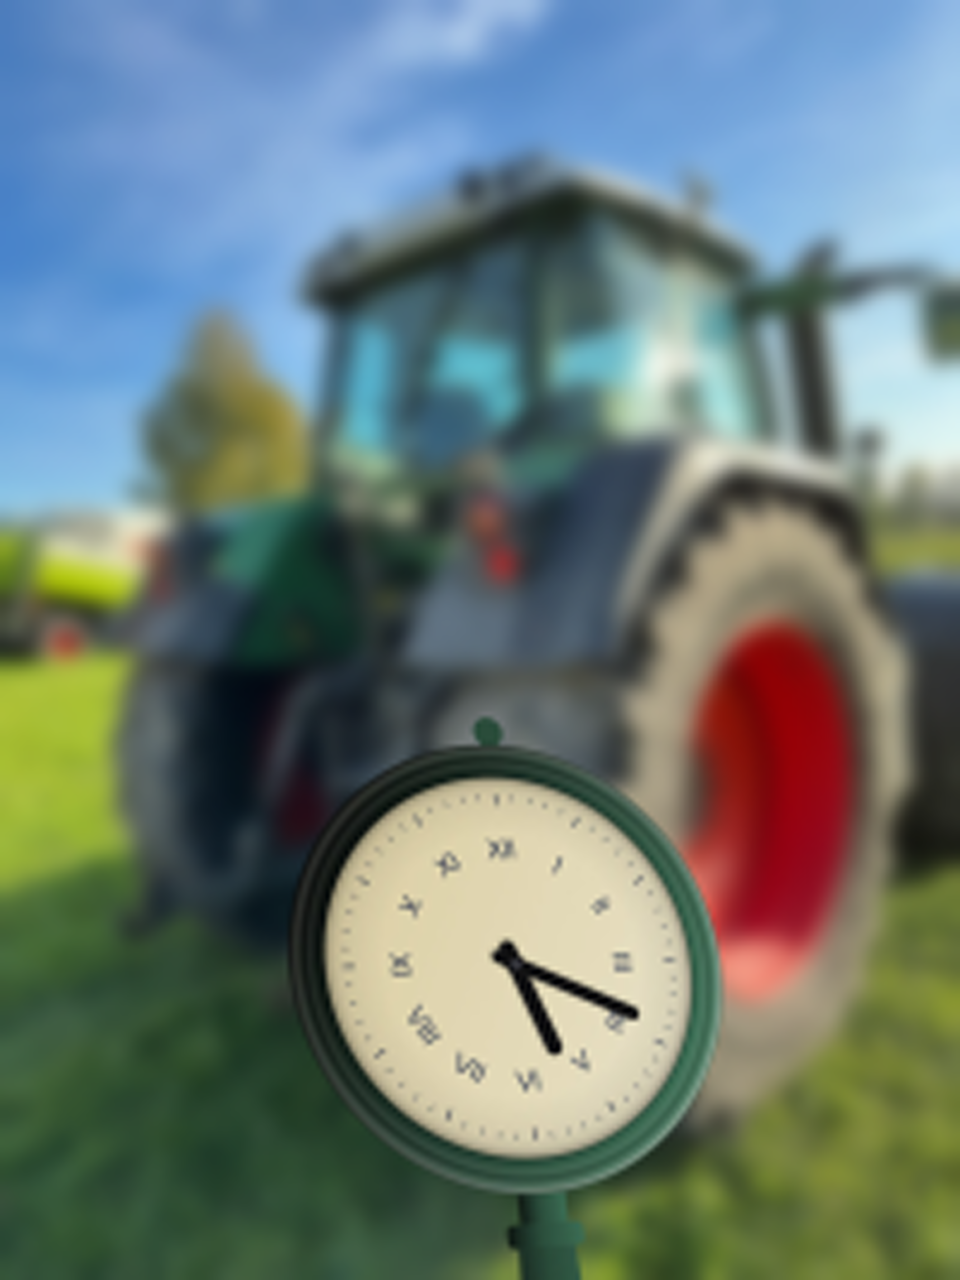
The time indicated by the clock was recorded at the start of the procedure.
5:19
